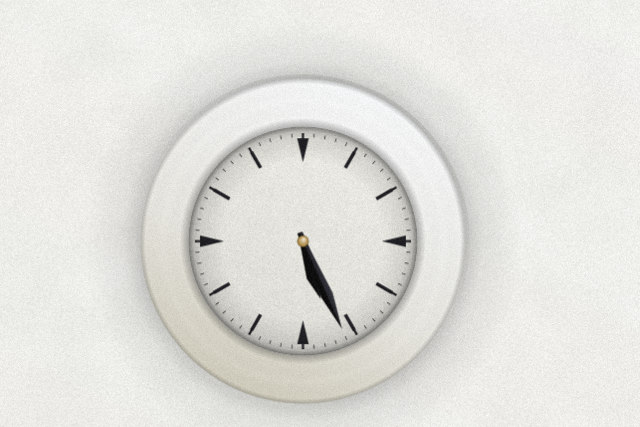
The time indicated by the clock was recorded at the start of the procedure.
5:26
